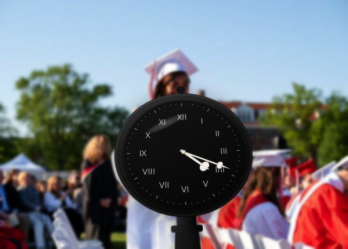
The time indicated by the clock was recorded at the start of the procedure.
4:19
